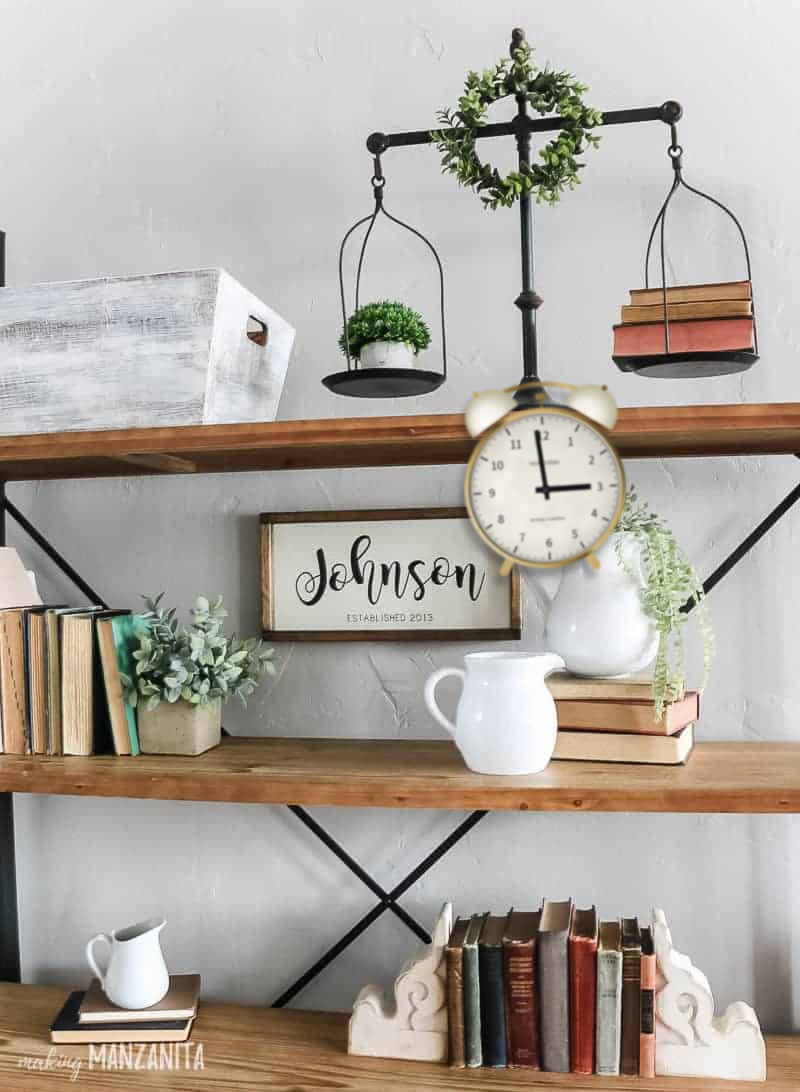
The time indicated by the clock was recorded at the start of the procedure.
2:59
